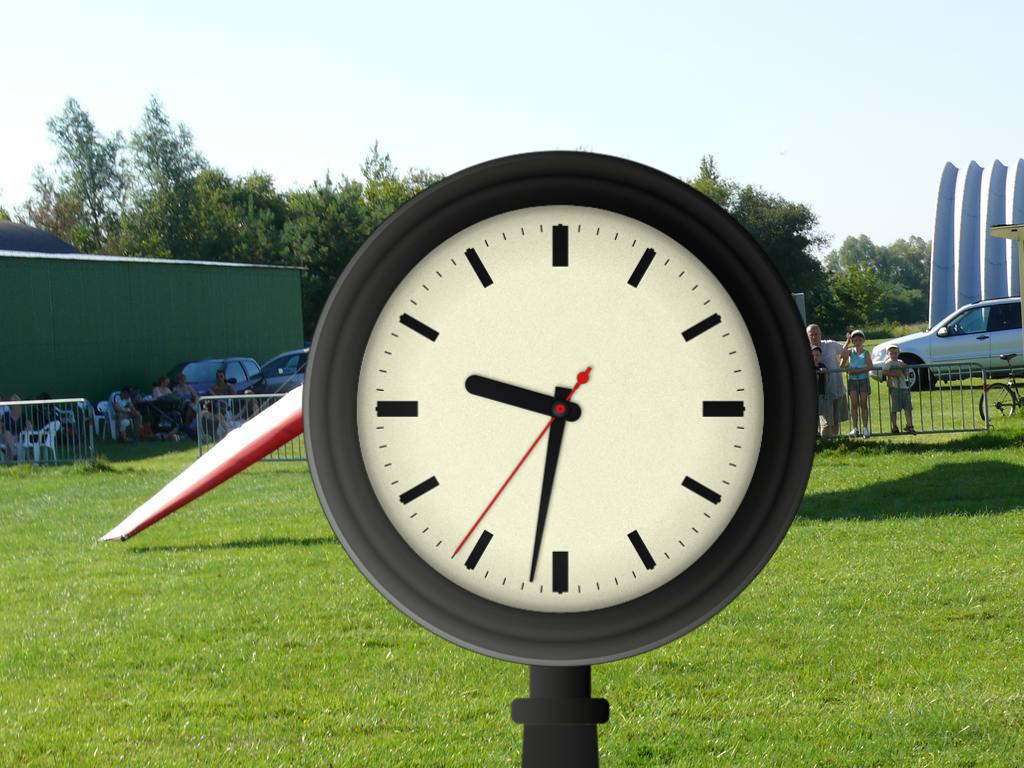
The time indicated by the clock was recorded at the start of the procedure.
9:31:36
